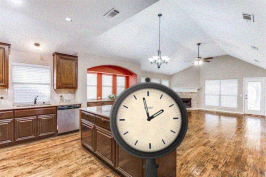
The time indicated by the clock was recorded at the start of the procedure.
1:58
